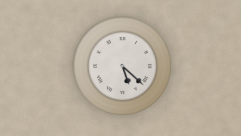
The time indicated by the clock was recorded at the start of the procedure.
5:22
